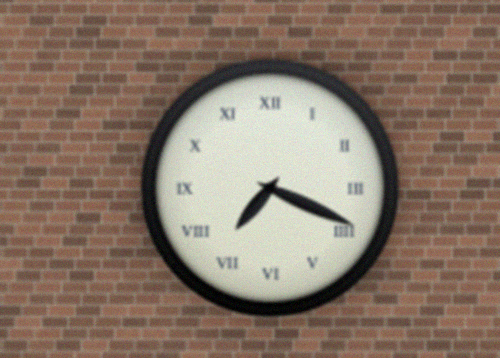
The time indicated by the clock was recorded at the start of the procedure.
7:19
